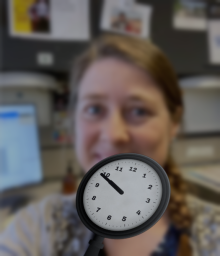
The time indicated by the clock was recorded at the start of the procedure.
9:49
